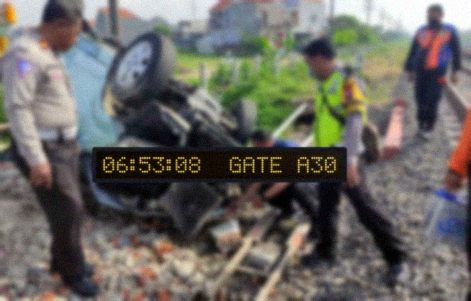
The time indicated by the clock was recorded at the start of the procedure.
6:53:08
